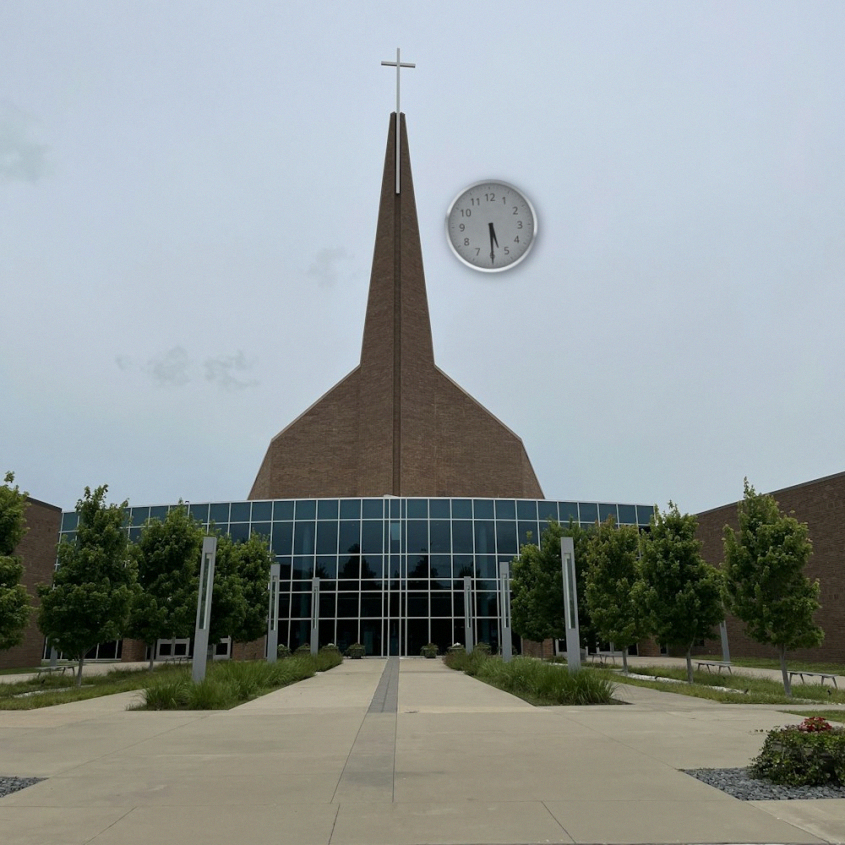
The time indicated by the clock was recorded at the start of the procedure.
5:30
